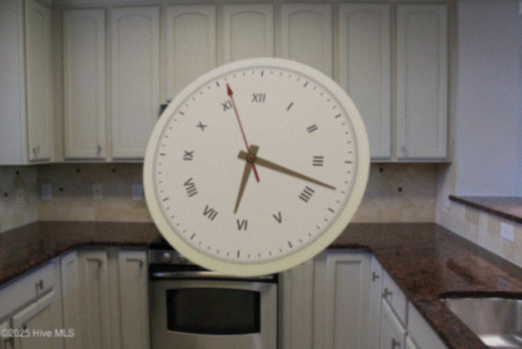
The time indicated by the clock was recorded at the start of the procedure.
6:17:56
